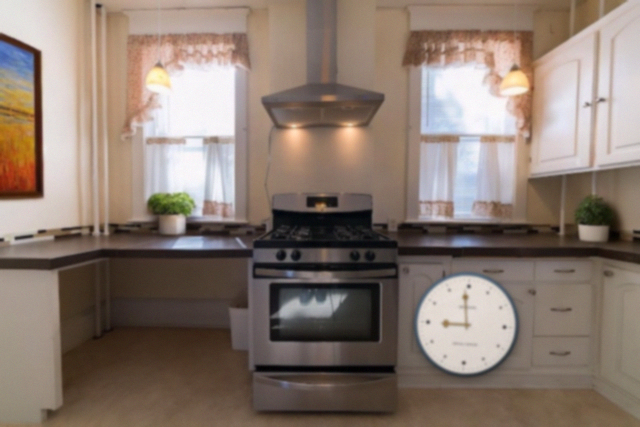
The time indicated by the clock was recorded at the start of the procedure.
8:59
